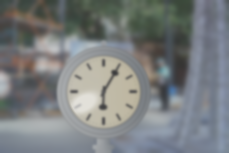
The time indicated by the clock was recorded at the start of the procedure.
6:05
